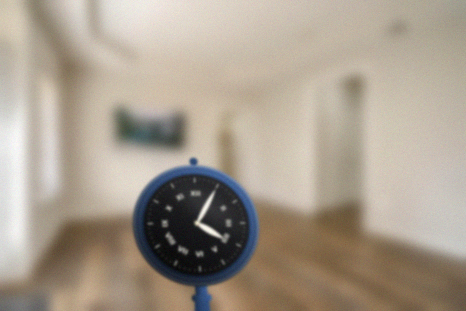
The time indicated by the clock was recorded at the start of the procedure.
4:05
